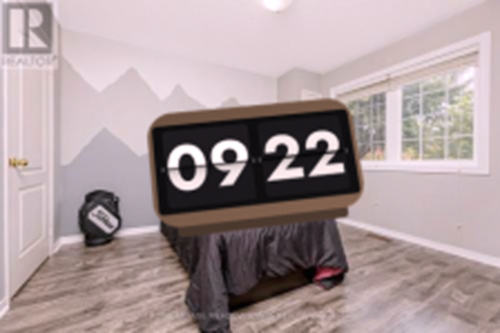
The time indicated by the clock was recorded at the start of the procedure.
9:22
